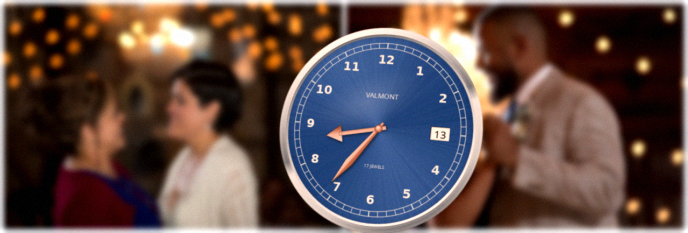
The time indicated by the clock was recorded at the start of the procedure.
8:36
